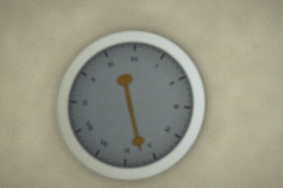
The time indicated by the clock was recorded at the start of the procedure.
11:27
